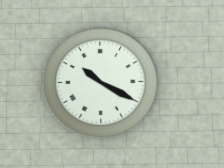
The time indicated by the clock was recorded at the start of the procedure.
10:20
